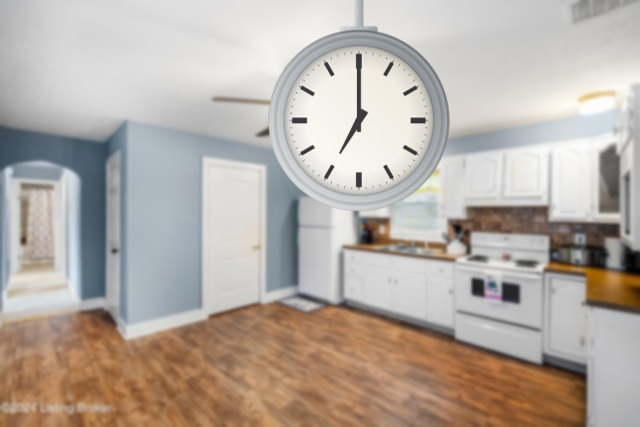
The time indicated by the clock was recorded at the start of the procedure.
7:00
